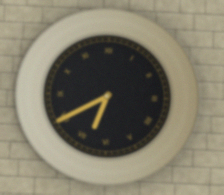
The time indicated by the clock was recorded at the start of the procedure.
6:40
